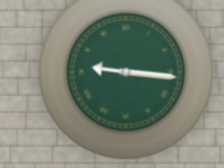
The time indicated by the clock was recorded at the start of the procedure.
9:16
